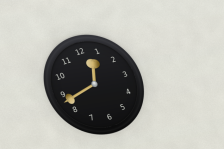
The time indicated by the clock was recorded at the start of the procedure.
12:43
